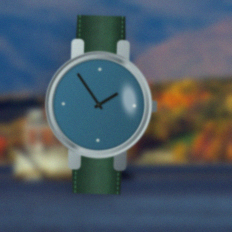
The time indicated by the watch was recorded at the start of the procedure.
1:54
